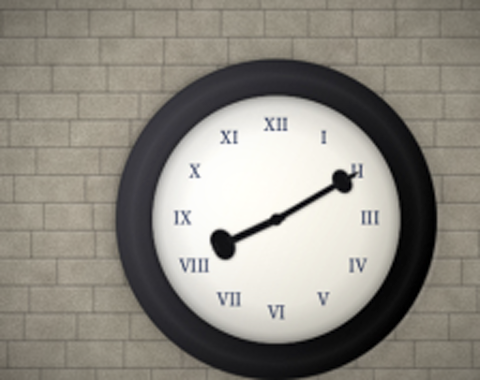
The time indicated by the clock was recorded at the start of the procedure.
8:10
